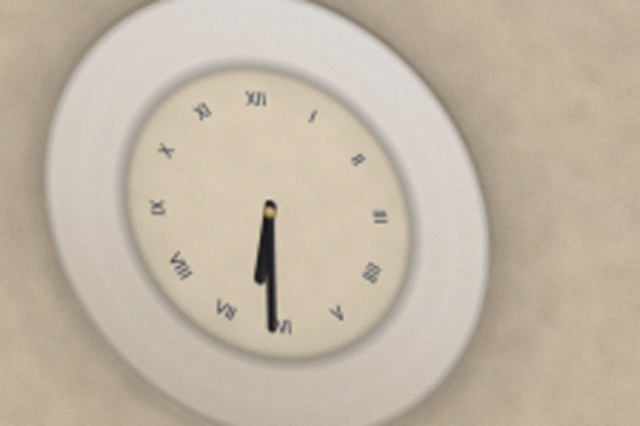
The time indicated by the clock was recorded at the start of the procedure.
6:31
